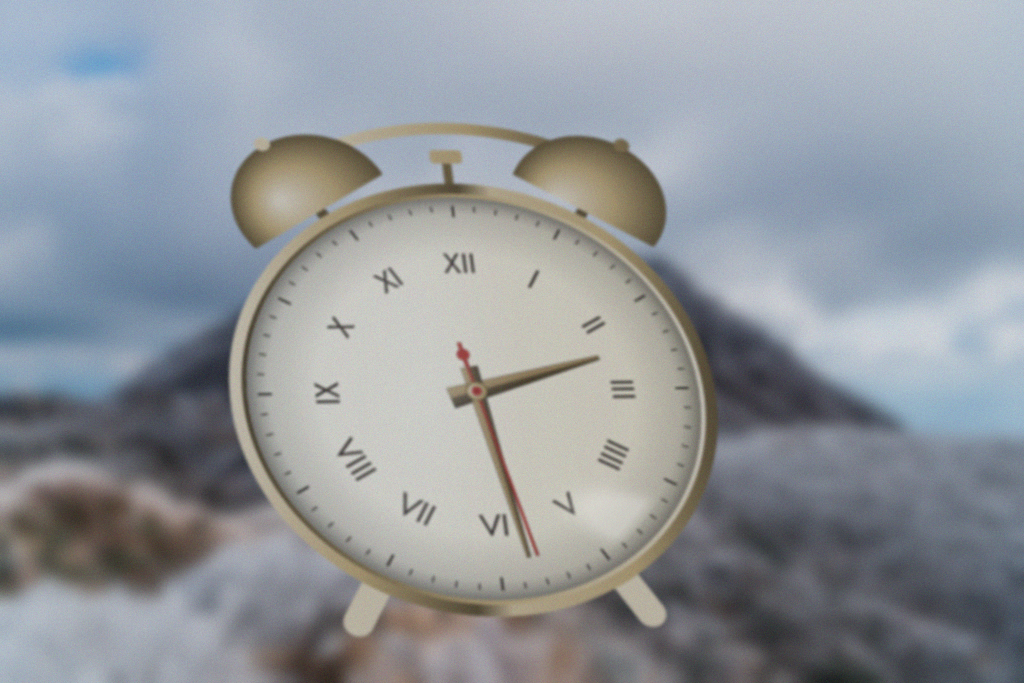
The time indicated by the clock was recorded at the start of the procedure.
2:28:28
